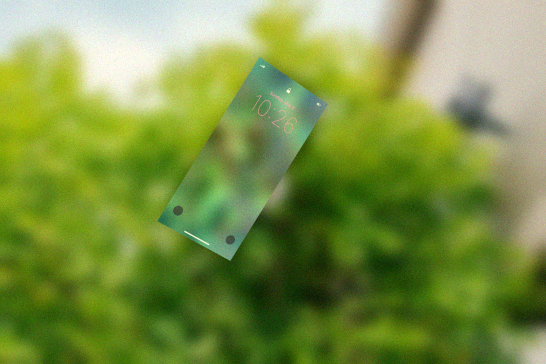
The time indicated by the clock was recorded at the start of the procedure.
10:26
